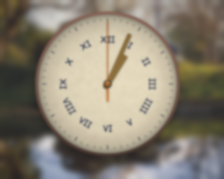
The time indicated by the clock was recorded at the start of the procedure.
1:04:00
